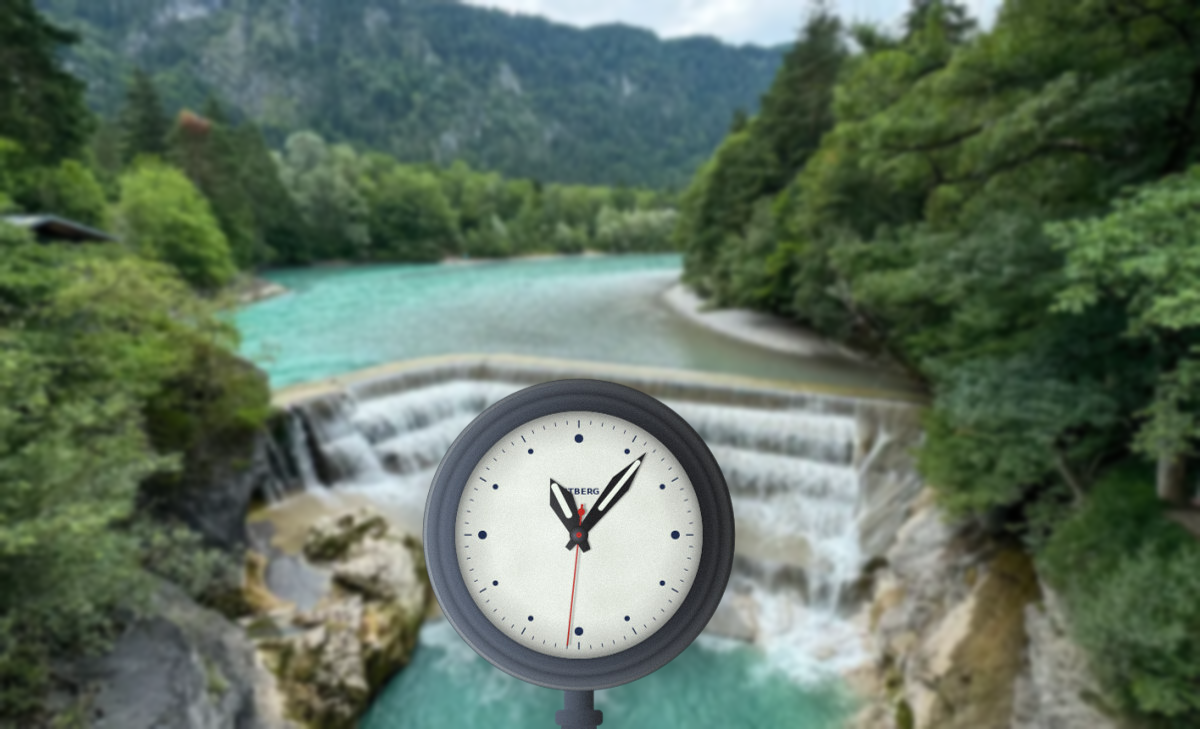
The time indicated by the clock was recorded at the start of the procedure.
11:06:31
